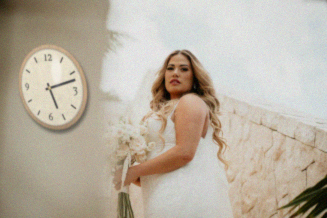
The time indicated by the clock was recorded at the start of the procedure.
5:12
